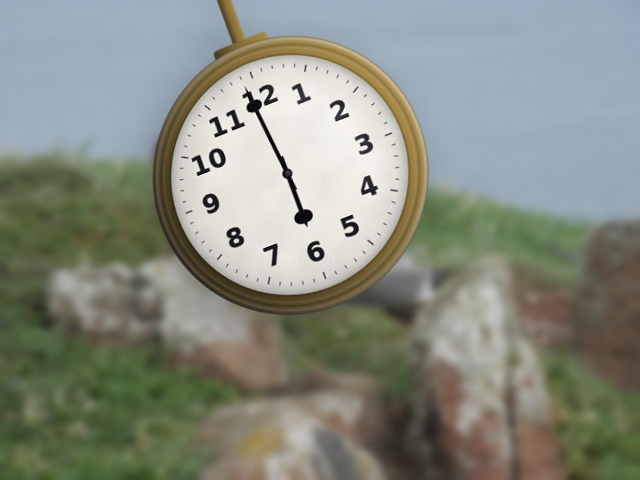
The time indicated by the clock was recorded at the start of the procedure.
5:59
